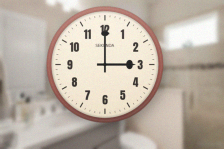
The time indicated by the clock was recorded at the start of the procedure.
3:00
